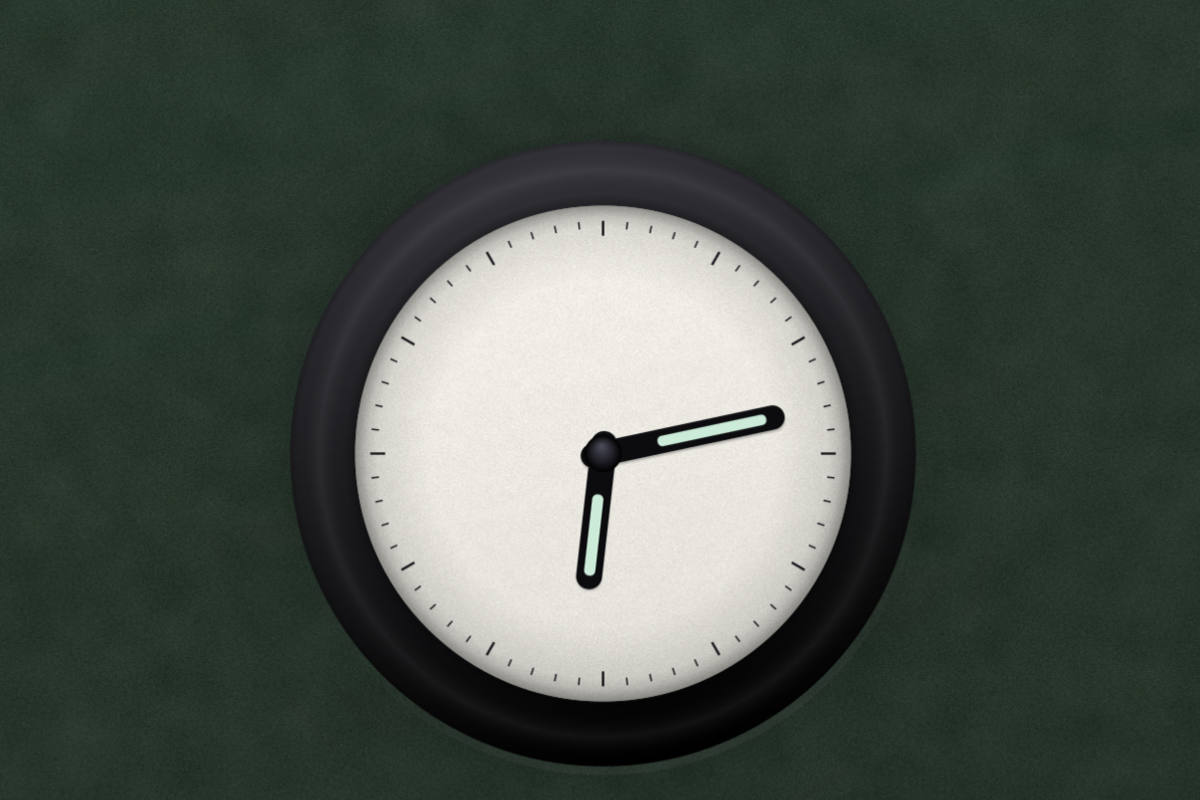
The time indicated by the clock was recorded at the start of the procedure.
6:13
